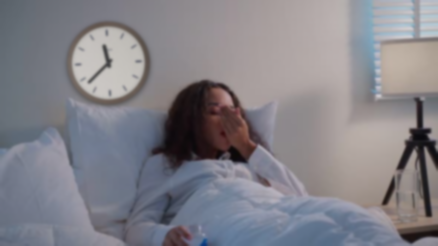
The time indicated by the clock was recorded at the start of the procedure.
11:38
